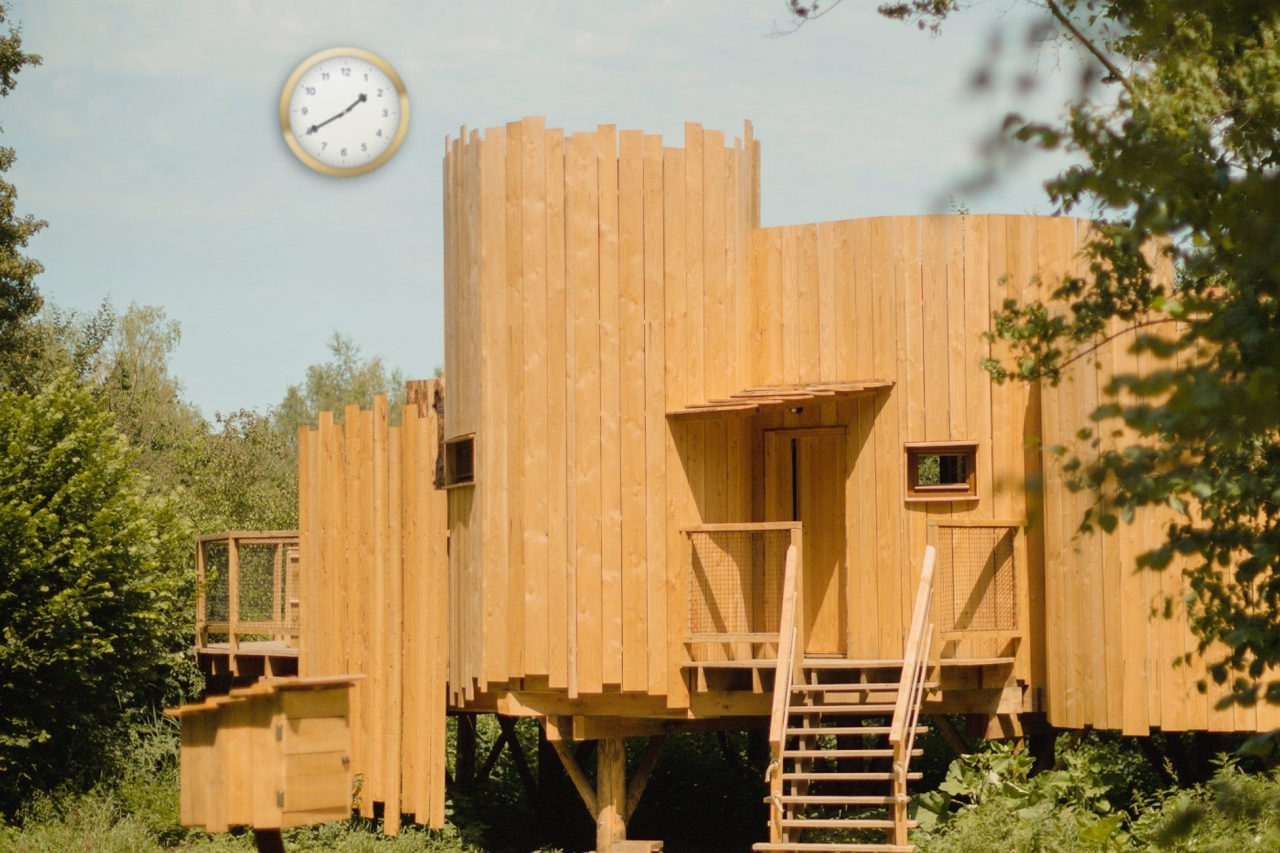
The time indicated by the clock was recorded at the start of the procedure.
1:40
